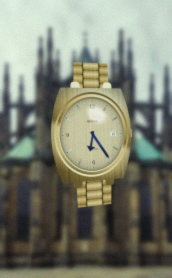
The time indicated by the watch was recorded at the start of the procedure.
6:24
